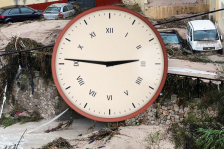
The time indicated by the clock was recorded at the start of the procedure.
2:46
